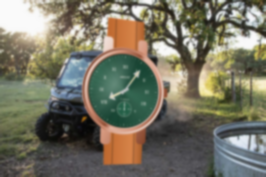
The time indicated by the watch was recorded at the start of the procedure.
8:06
